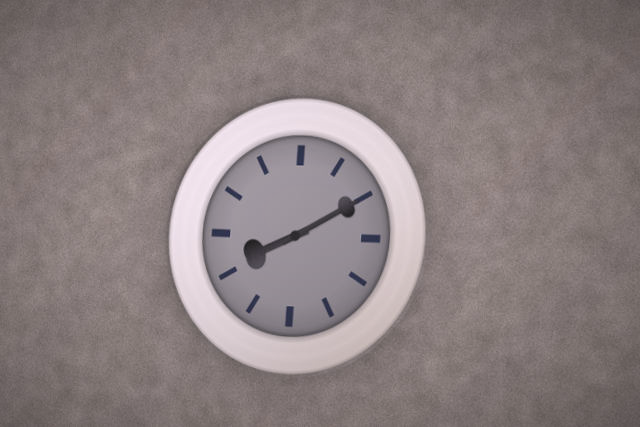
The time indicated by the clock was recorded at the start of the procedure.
8:10
